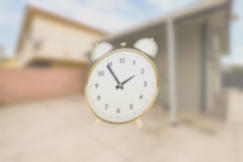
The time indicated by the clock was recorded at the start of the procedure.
1:54
